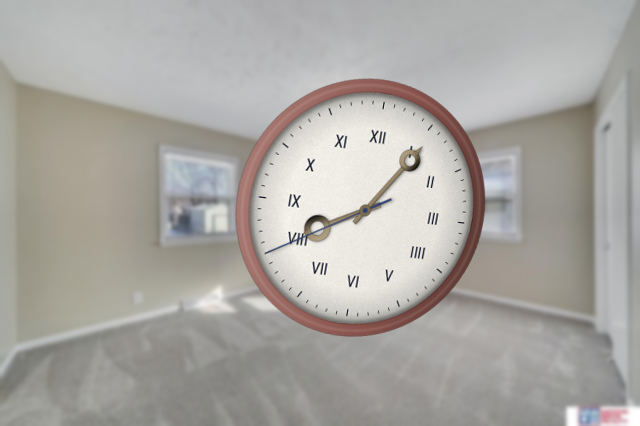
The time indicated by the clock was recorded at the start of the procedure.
8:05:40
